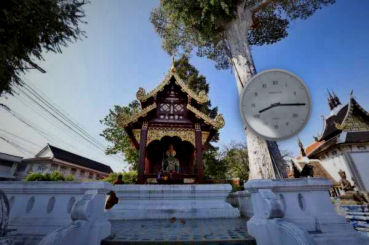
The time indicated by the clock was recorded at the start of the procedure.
8:15
